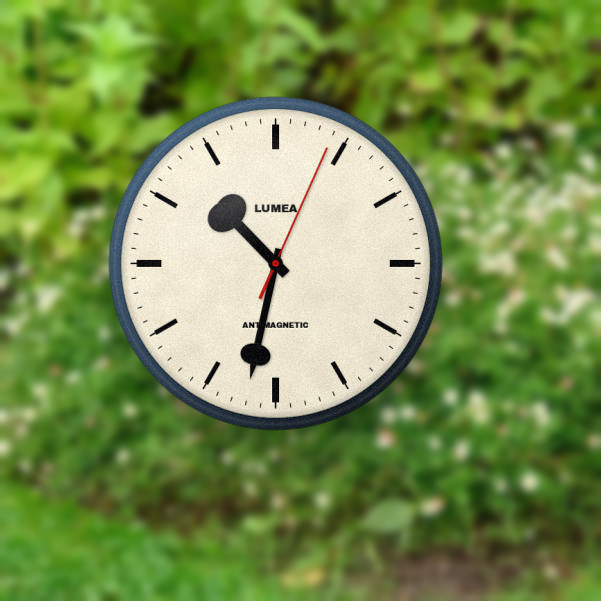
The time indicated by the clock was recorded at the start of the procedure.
10:32:04
